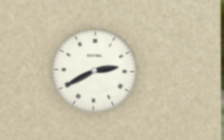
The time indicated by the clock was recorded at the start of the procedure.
2:40
